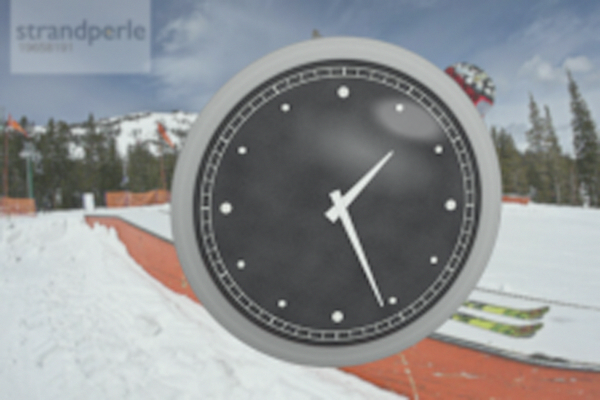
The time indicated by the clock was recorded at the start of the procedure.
1:26
